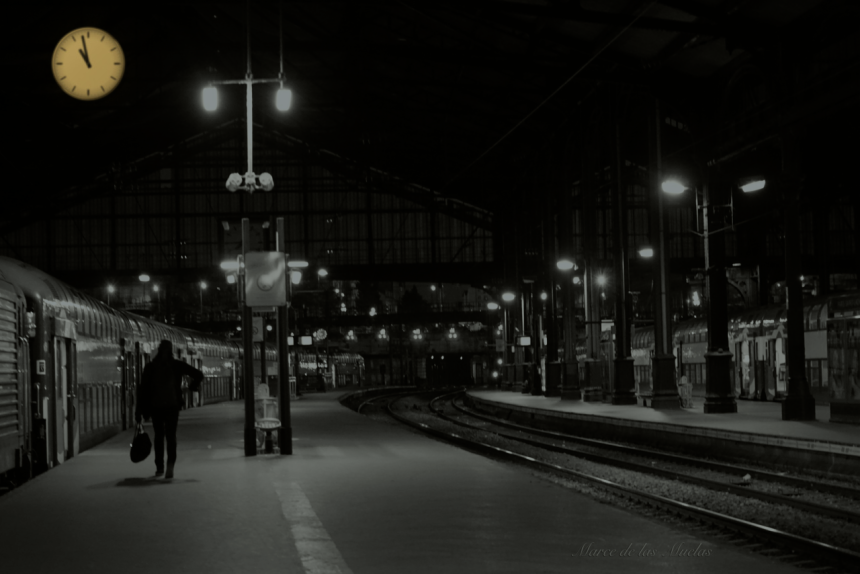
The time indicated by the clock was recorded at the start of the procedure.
10:58
